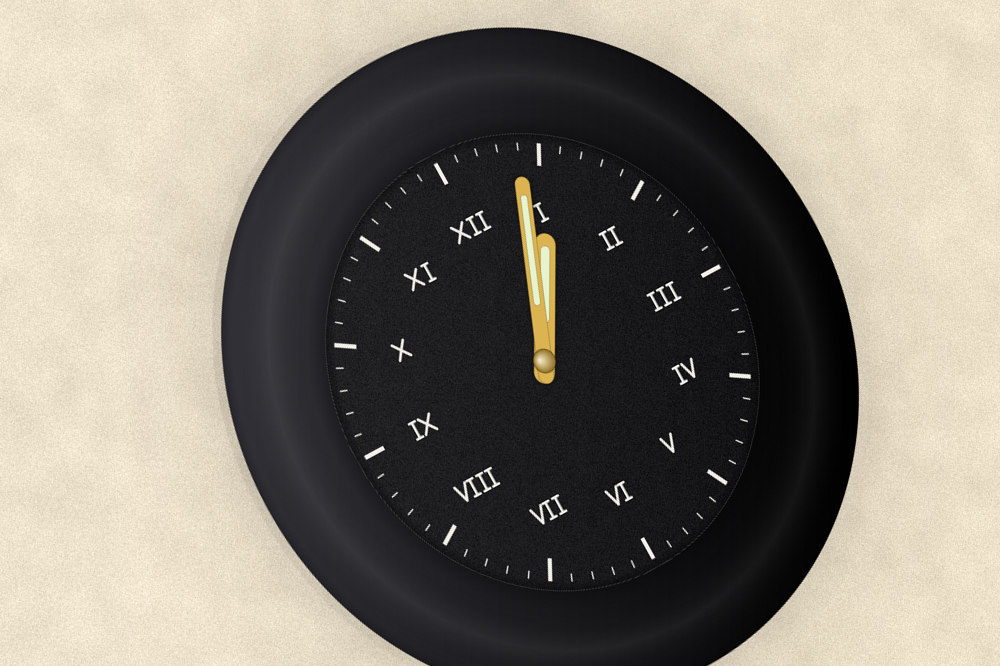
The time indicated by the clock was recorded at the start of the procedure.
1:04
